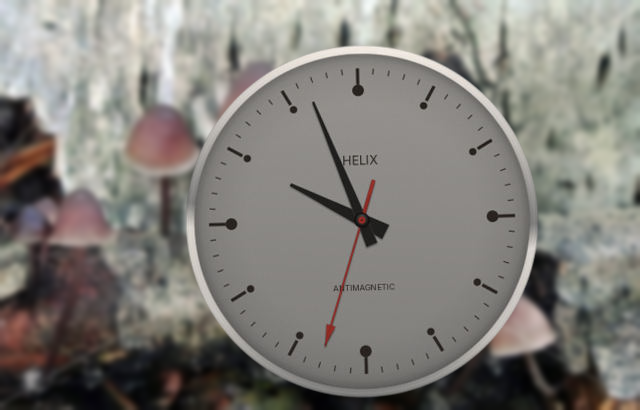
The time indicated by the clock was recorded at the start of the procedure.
9:56:33
